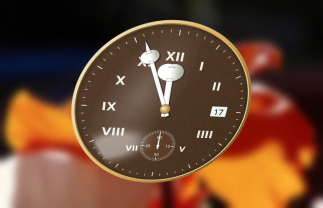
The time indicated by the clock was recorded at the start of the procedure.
11:56
